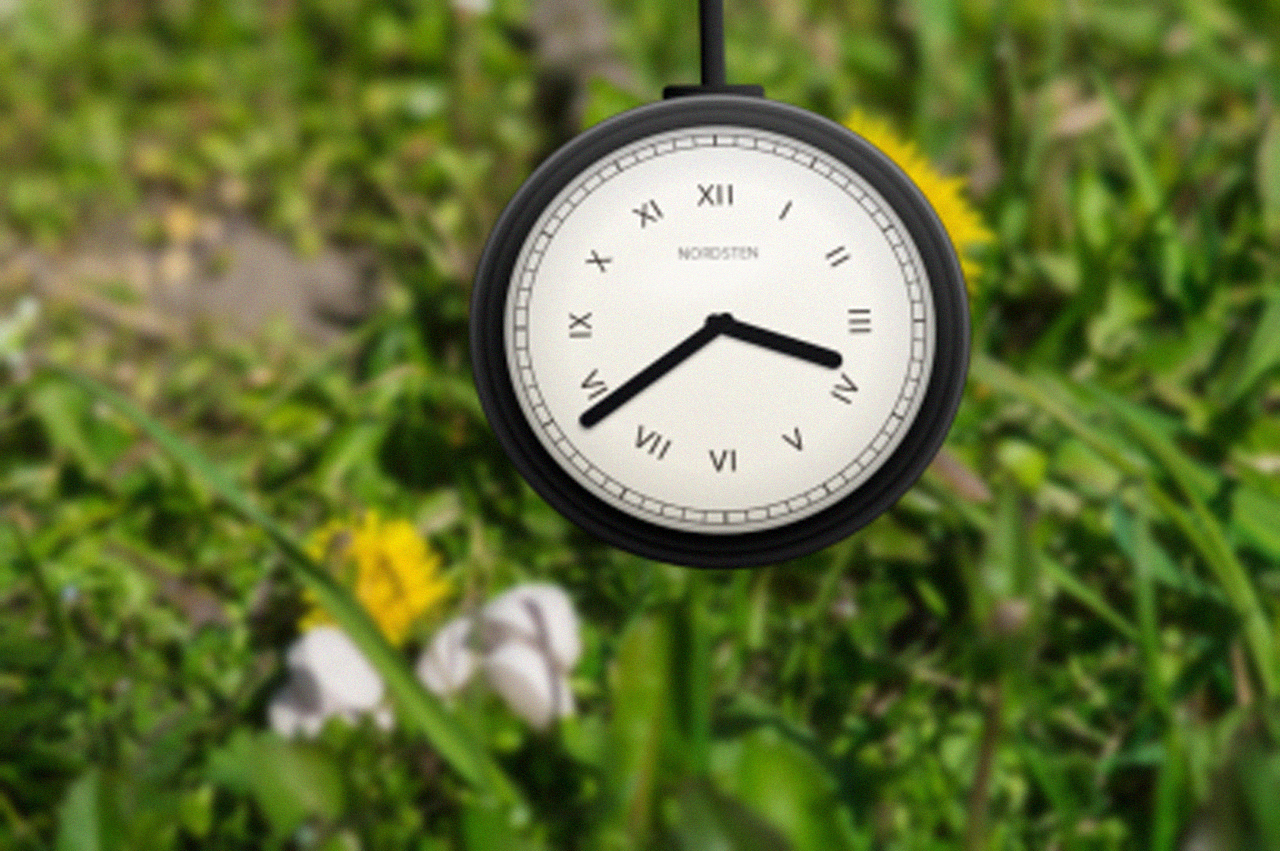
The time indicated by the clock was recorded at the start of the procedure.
3:39
